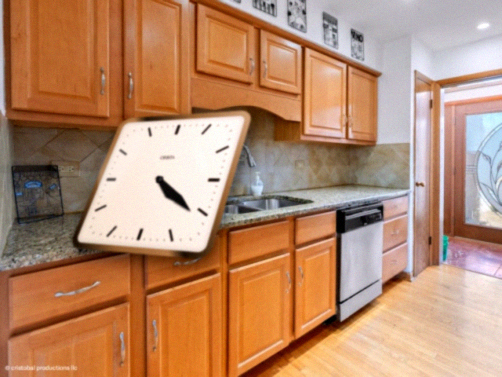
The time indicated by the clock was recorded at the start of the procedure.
4:21
